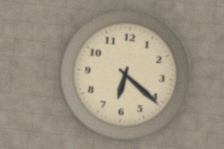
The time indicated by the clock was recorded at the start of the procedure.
6:21
